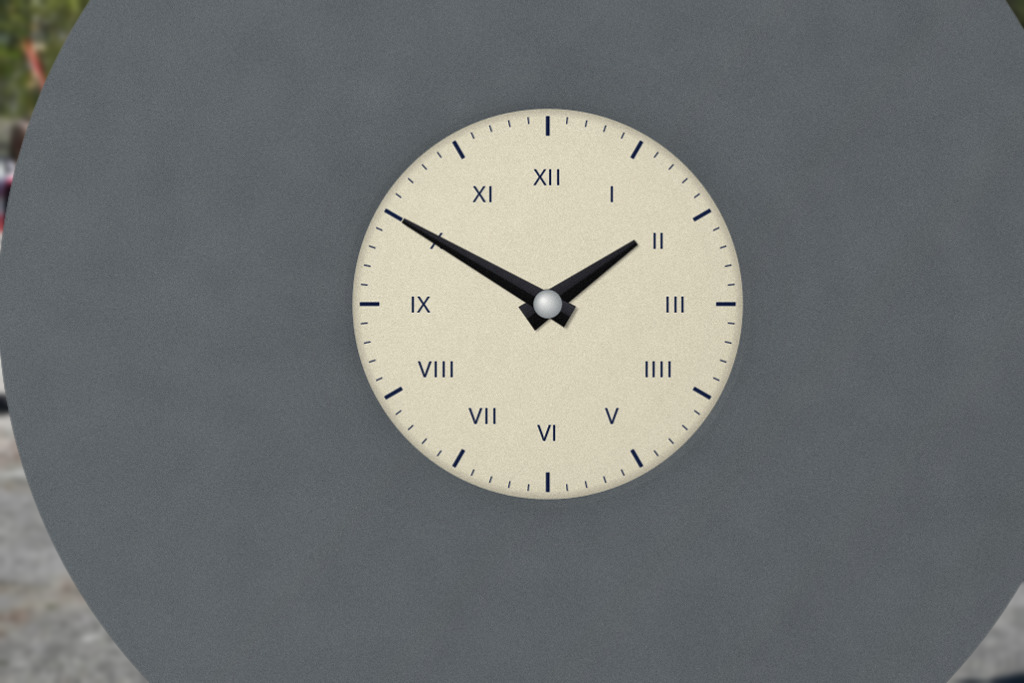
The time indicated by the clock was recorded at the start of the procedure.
1:50
